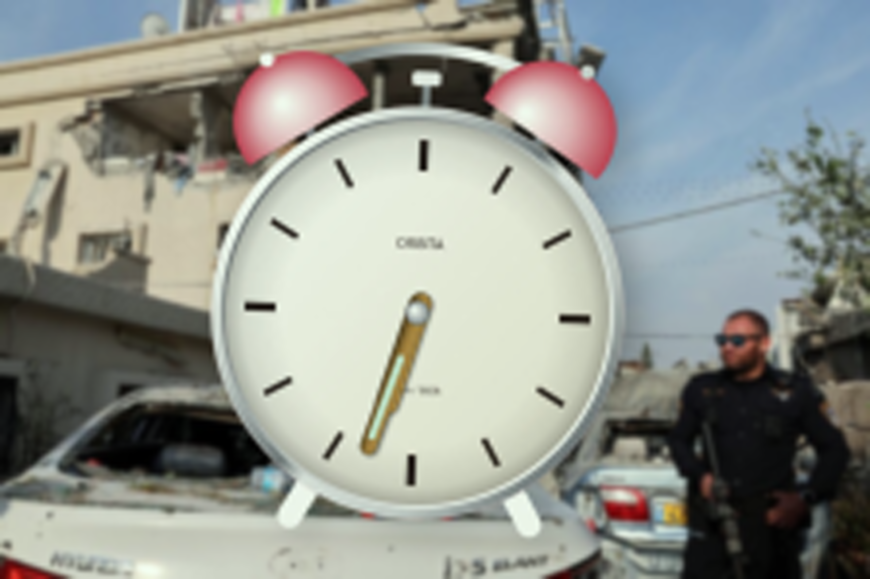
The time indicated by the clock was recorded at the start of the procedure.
6:33
